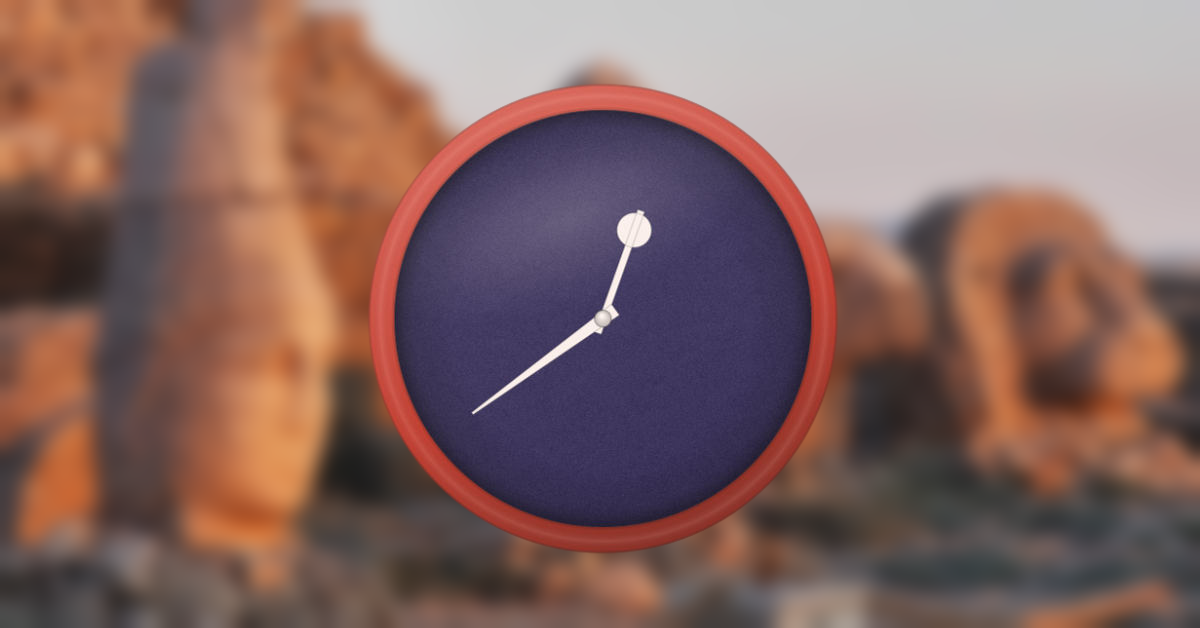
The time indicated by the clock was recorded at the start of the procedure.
12:39
